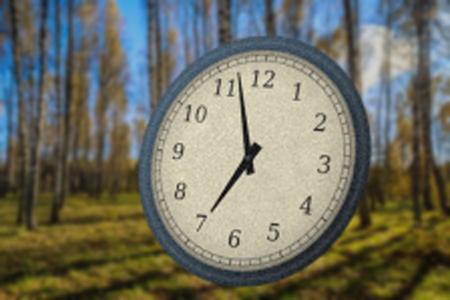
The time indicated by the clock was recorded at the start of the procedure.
6:57
